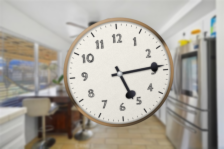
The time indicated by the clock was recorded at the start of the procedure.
5:14
